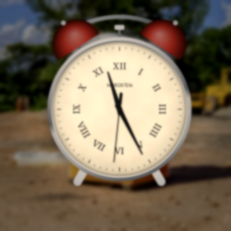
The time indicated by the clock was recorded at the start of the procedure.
11:25:31
